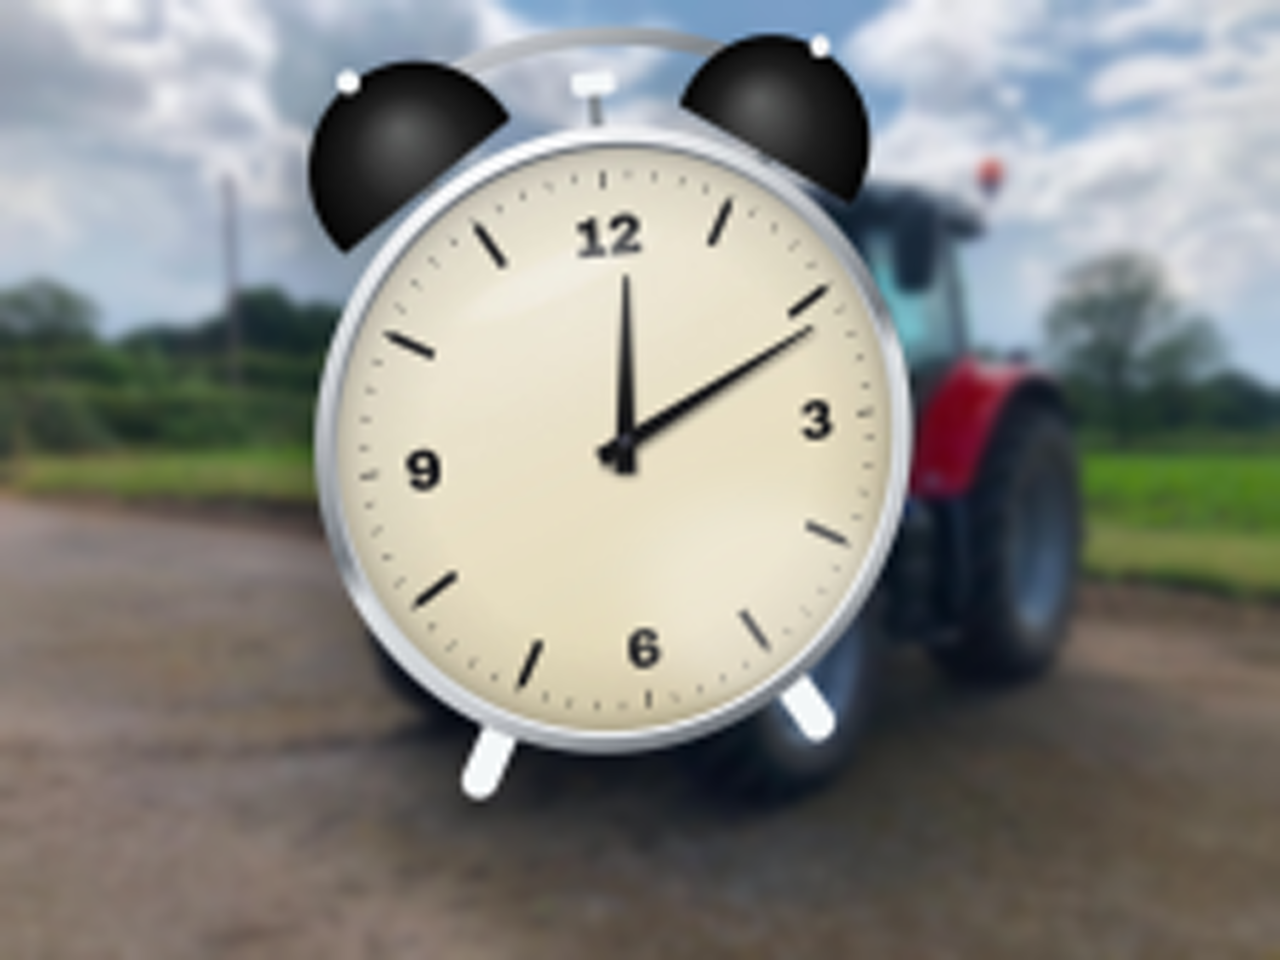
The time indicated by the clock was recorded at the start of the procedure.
12:11
